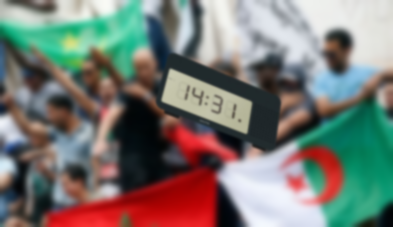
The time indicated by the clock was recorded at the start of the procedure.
14:31
